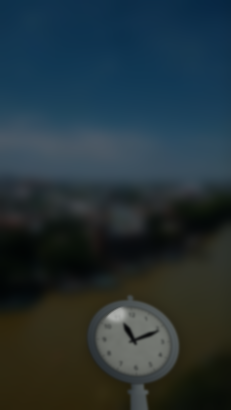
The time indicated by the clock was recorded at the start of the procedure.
11:11
